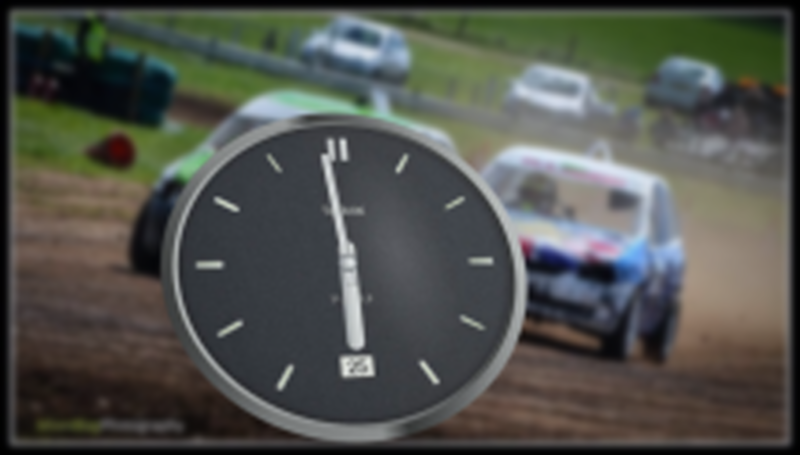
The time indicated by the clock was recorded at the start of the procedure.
5:59
